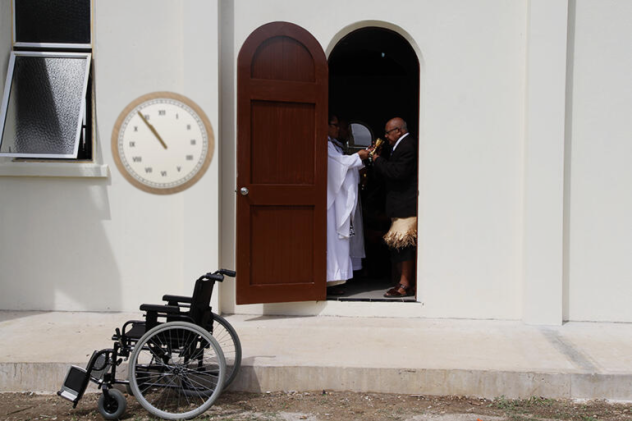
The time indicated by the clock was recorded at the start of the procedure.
10:54
